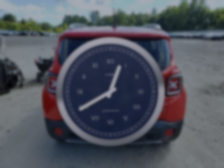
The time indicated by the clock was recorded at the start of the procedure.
12:40
